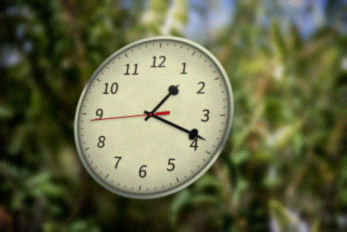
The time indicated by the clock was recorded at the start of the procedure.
1:18:44
